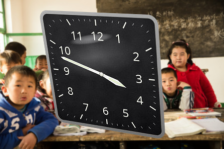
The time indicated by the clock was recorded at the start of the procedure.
3:48
